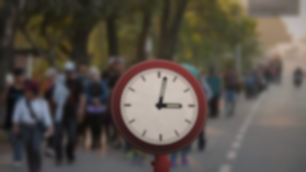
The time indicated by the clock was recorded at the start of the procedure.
3:02
